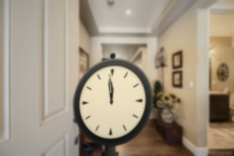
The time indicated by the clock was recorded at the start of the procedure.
11:59
